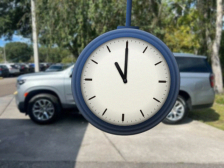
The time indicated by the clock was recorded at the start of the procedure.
11:00
